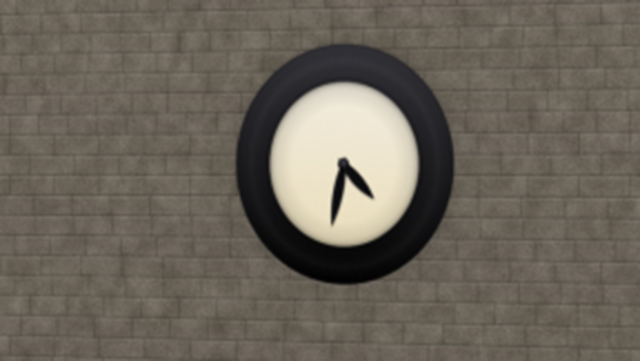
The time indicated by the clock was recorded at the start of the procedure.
4:32
